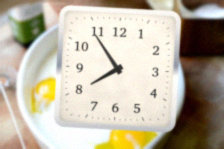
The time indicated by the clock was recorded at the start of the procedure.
7:54
